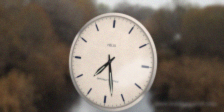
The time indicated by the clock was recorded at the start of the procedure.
7:28
